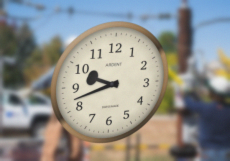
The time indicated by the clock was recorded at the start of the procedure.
9:42
